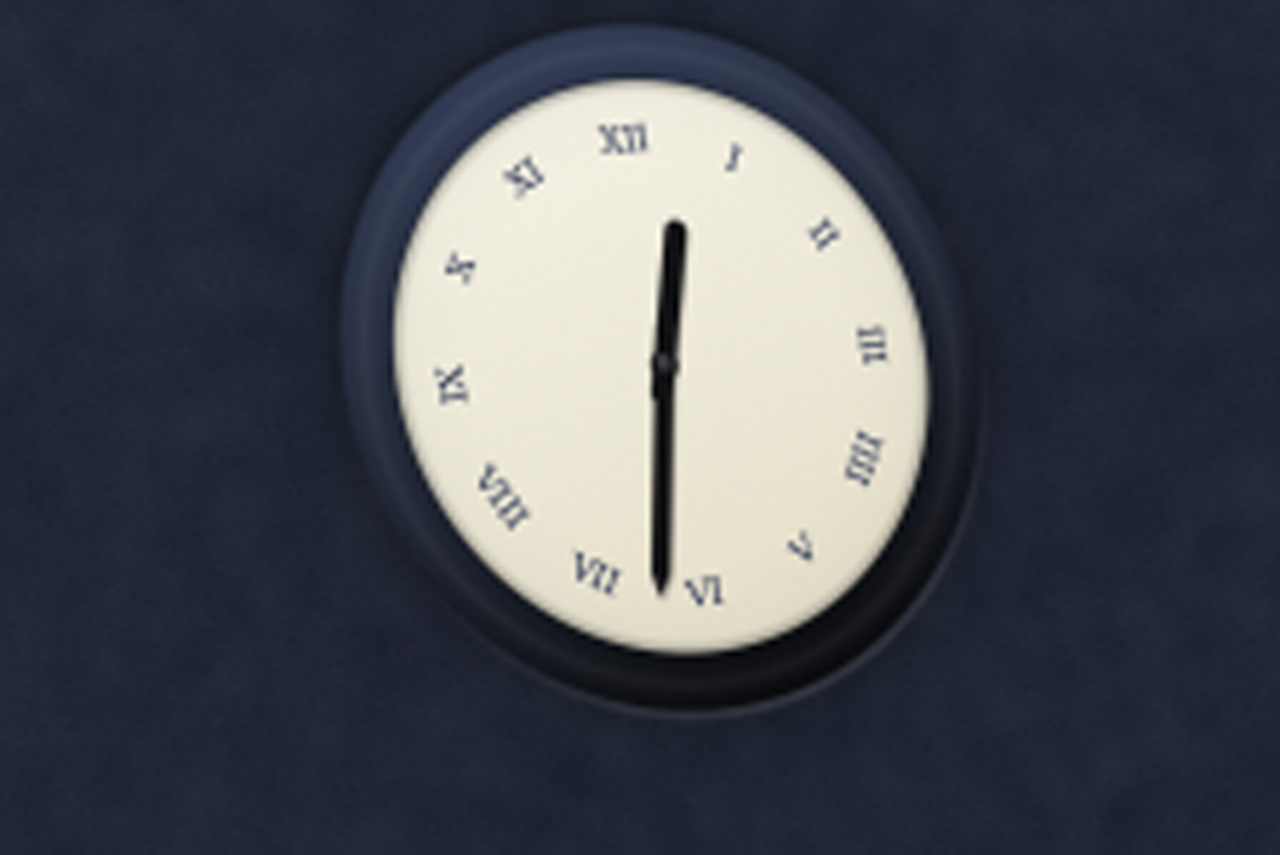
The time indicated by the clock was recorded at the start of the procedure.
12:32
